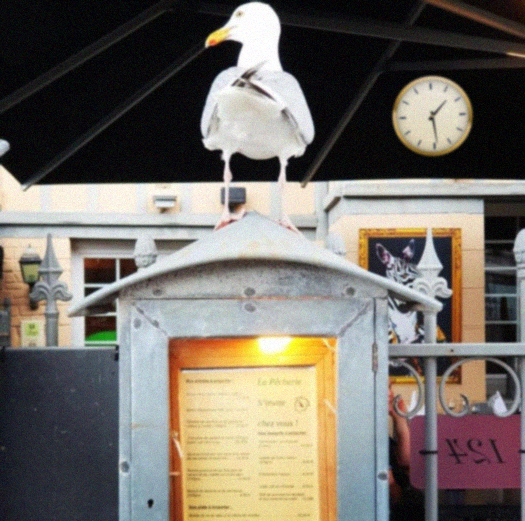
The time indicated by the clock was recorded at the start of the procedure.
1:29
